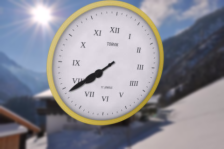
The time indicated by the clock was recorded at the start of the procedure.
7:39
